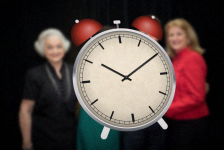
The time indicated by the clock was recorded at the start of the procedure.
10:10
